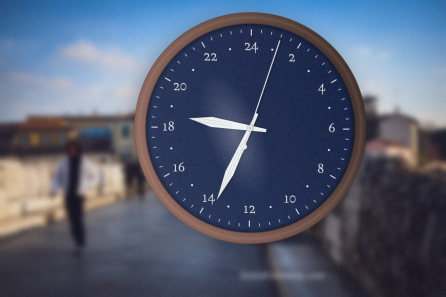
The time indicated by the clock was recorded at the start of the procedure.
18:34:03
